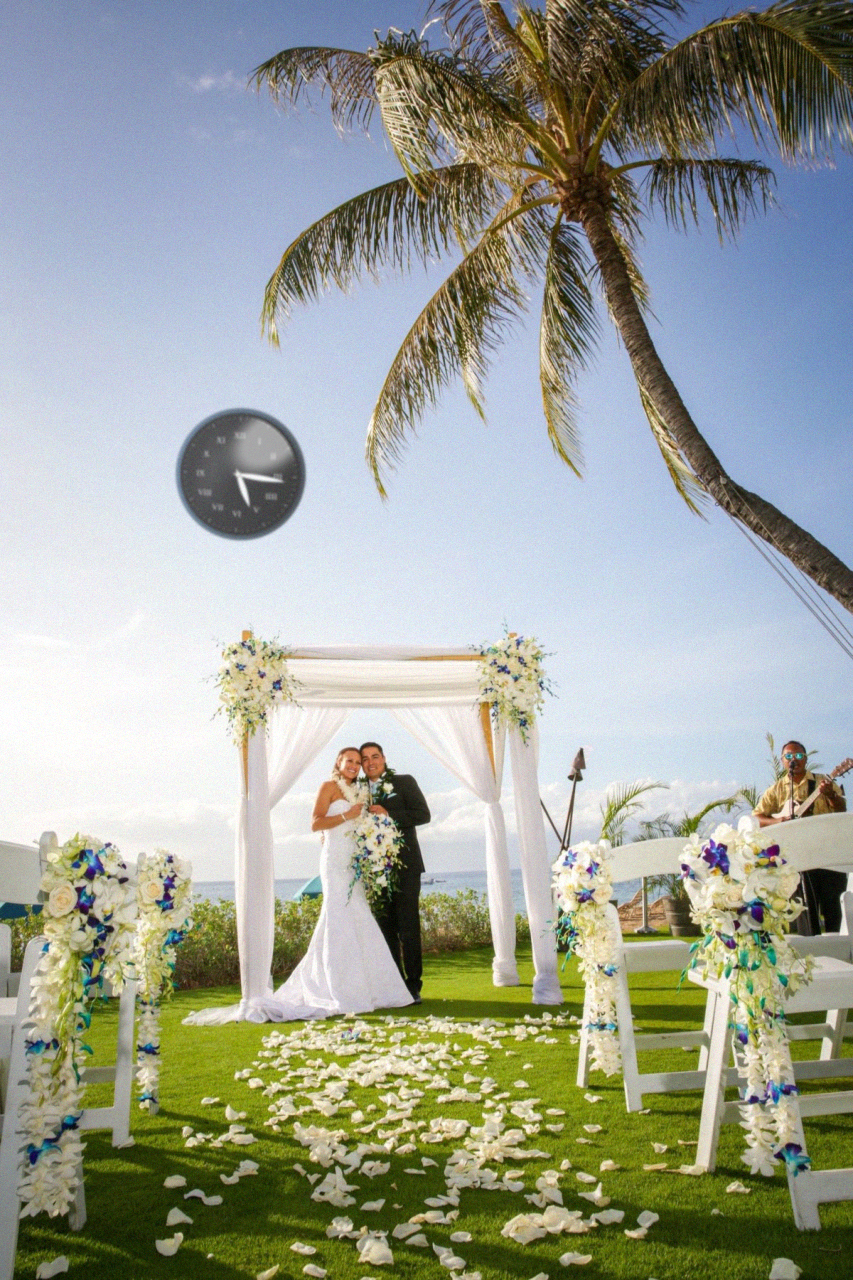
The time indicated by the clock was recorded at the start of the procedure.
5:16
